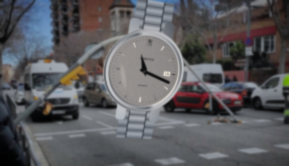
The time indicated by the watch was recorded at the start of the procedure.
11:18
